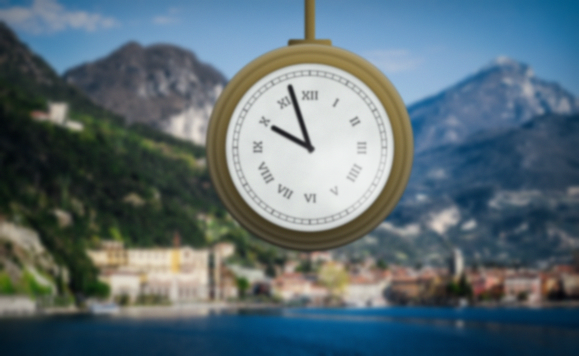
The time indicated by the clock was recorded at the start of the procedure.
9:57
